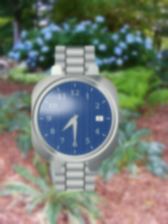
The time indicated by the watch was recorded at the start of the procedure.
7:30
